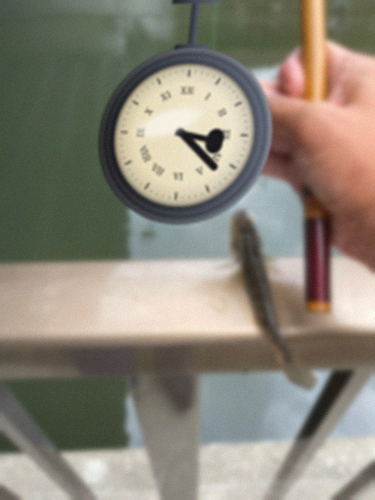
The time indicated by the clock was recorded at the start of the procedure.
3:22
